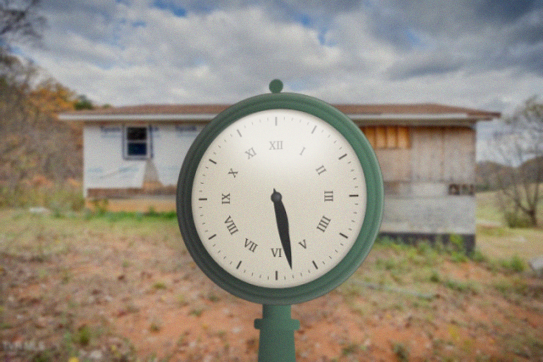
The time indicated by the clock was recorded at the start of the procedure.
5:28
